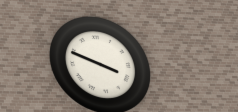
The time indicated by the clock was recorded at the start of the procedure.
3:49
